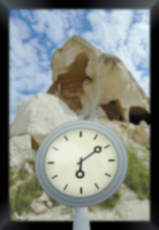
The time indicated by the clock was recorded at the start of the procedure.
6:09
